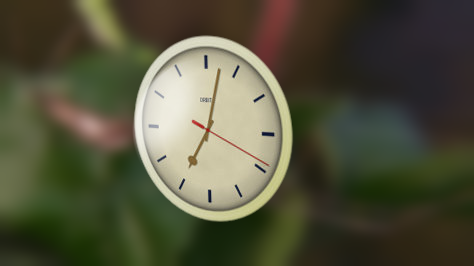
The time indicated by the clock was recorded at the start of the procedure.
7:02:19
